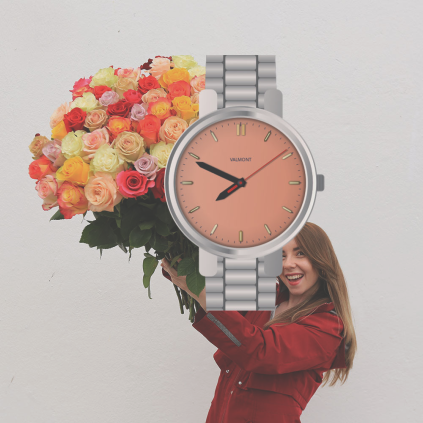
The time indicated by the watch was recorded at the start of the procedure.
7:49:09
